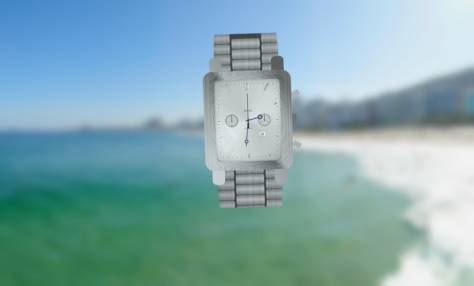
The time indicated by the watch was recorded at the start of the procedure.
2:31
